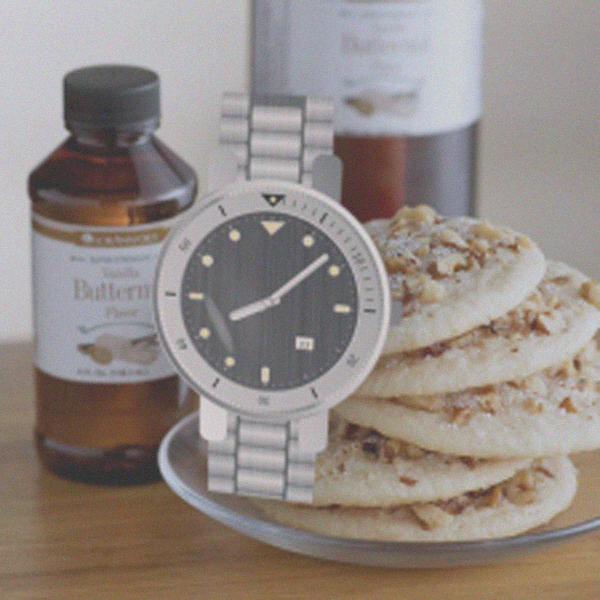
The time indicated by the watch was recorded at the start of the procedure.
8:08
